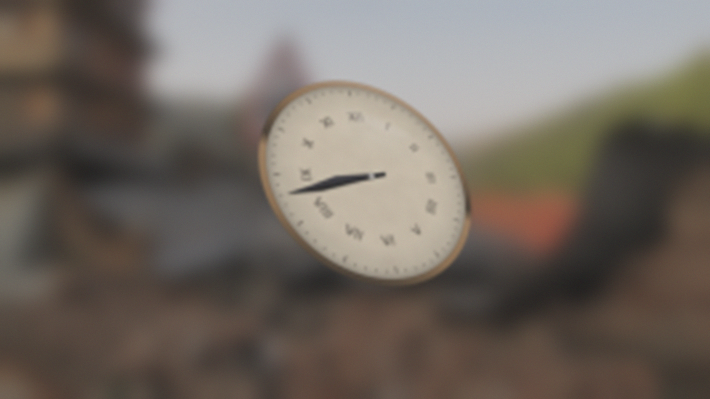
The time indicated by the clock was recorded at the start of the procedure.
8:43
